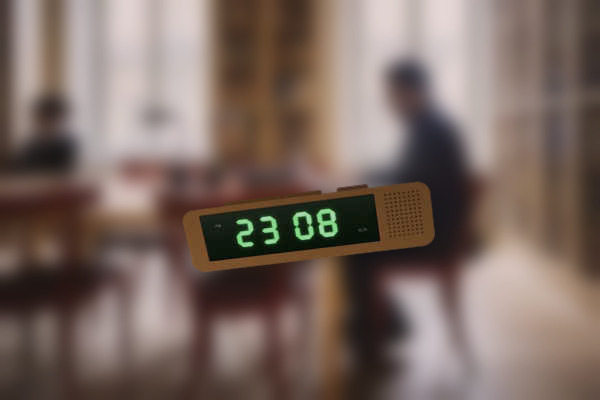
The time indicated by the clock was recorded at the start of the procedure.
23:08
